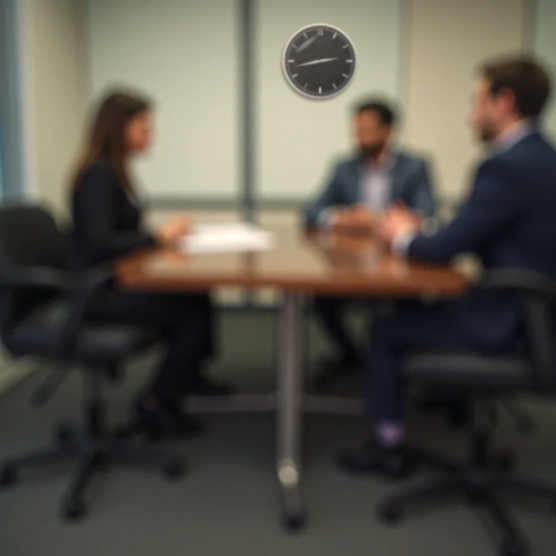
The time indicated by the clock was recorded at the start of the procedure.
2:43
